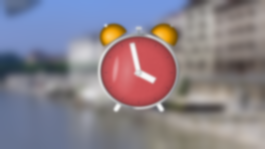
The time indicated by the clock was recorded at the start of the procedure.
3:58
